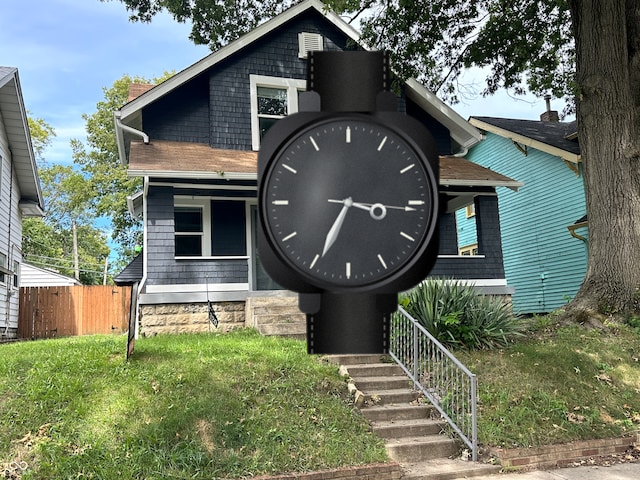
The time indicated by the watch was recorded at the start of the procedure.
3:34:16
